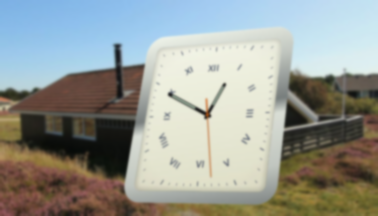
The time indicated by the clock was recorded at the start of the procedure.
12:49:28
